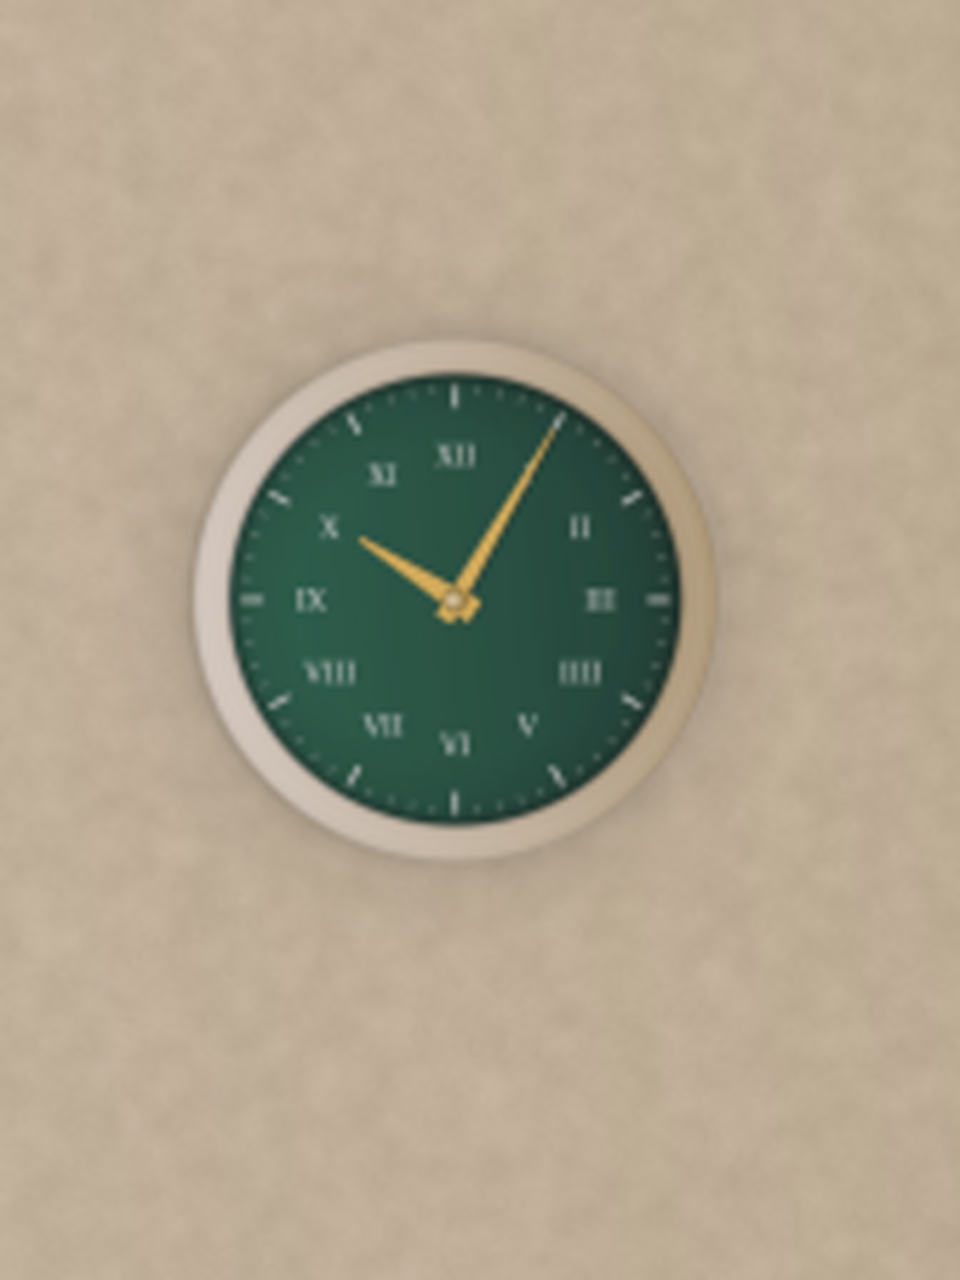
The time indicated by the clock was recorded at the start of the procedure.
10:05
